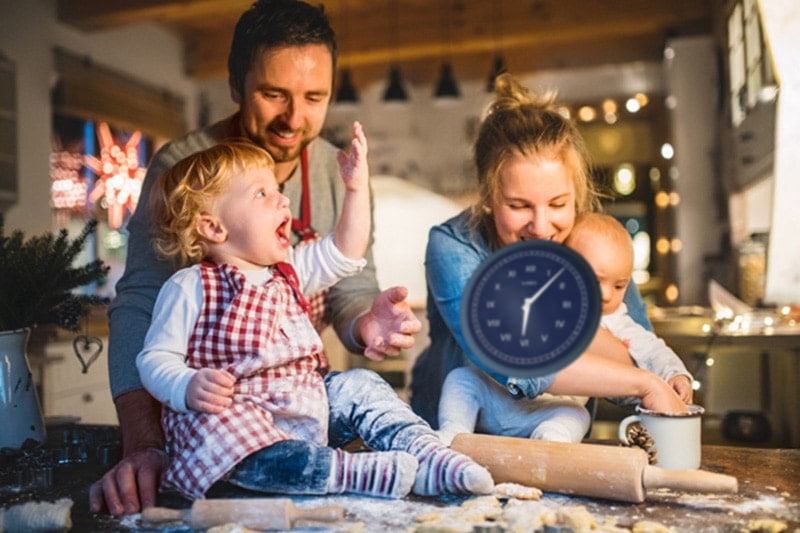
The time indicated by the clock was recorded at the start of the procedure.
6:07
